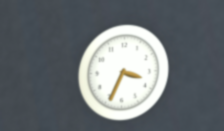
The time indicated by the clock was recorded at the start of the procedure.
3:34
